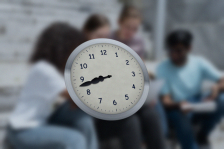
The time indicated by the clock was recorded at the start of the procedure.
8:43
